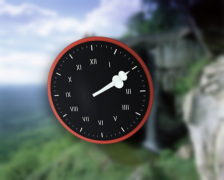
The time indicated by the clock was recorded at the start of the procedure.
2:10
